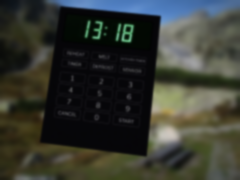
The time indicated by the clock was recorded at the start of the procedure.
13:18
